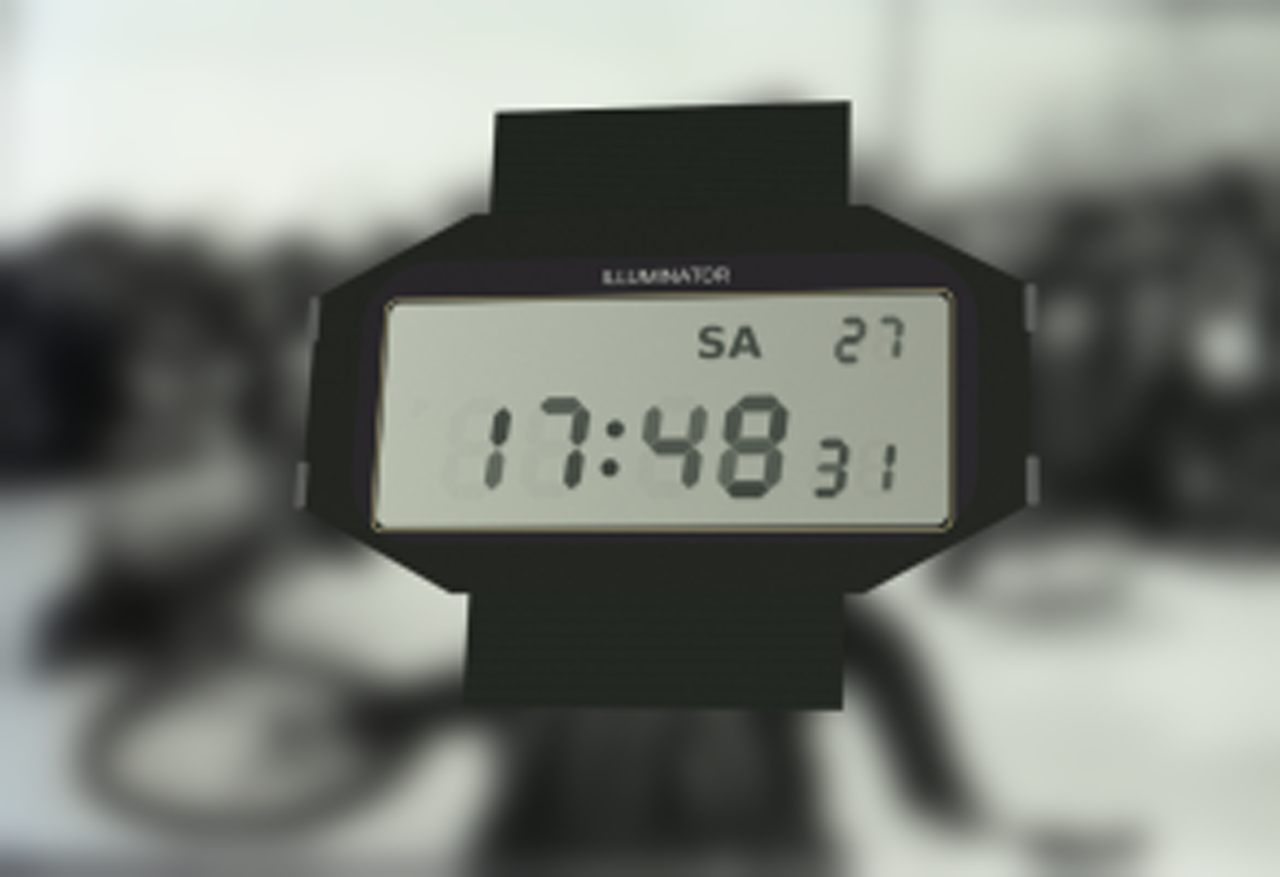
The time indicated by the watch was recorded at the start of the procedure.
17:48:31
